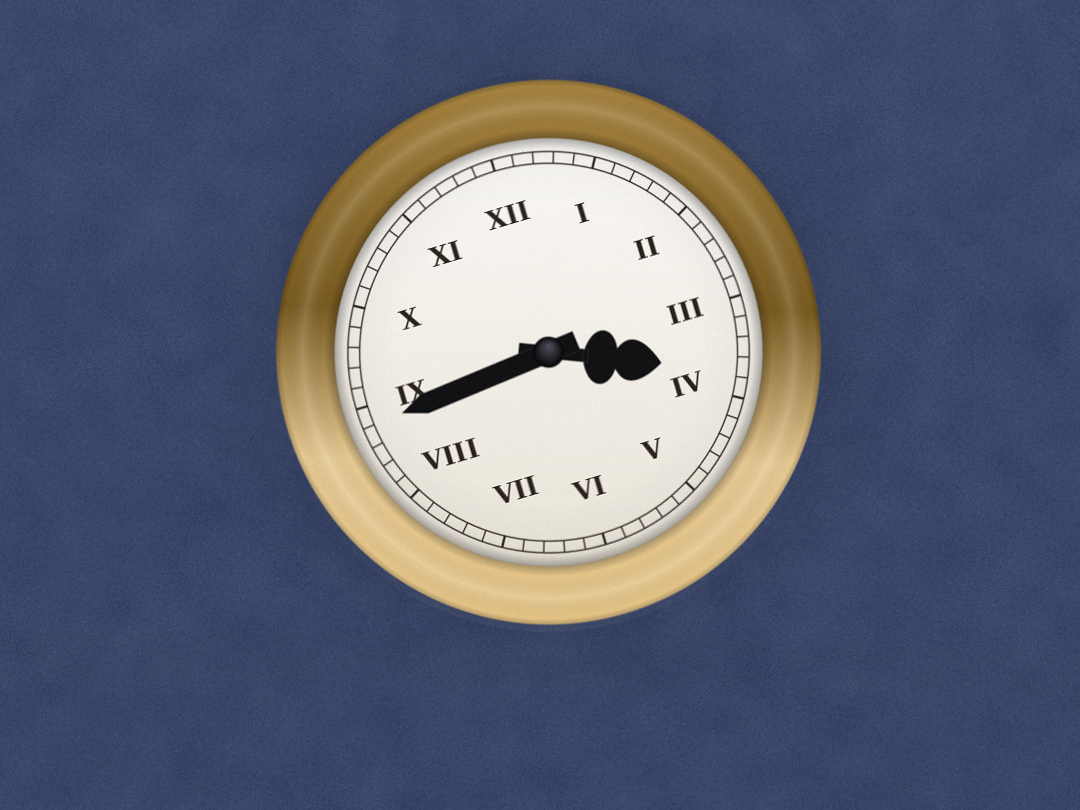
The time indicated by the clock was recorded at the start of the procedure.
3:44
